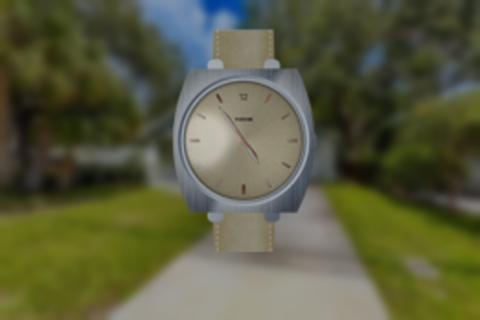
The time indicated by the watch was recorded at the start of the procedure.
4:54
